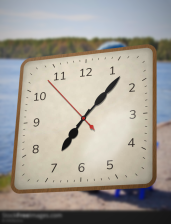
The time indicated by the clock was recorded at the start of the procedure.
7:06:53
